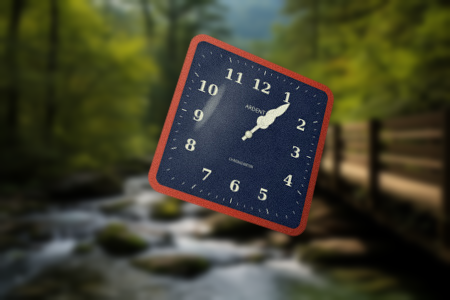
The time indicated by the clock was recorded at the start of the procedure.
1:06
